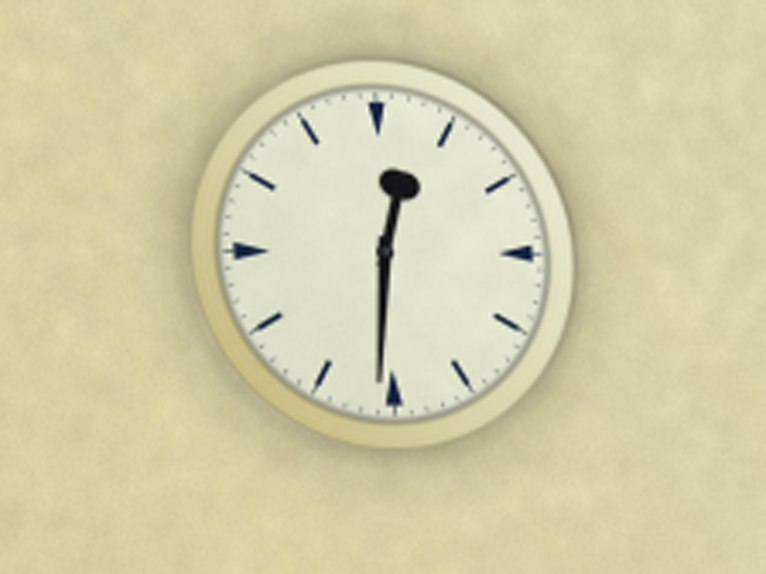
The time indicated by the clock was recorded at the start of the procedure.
12:31
